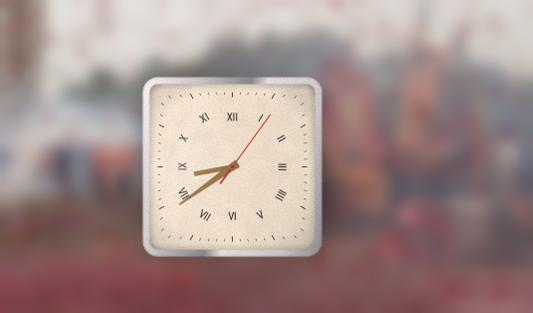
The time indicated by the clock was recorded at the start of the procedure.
8:39:06
